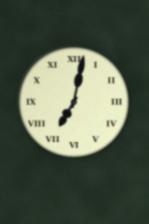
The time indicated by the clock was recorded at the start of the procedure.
7:02
